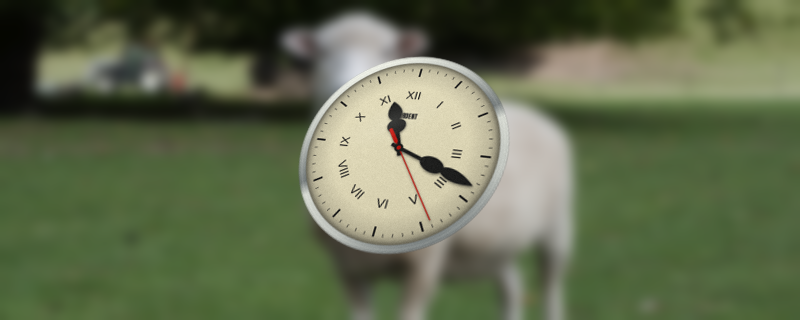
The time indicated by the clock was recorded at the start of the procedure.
11:18:24
